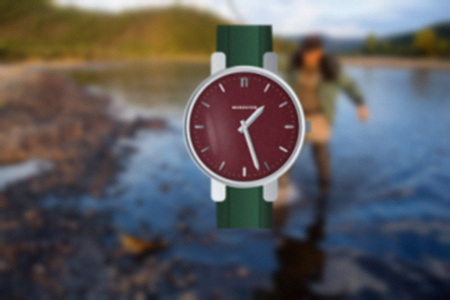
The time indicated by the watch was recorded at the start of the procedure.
1:27
